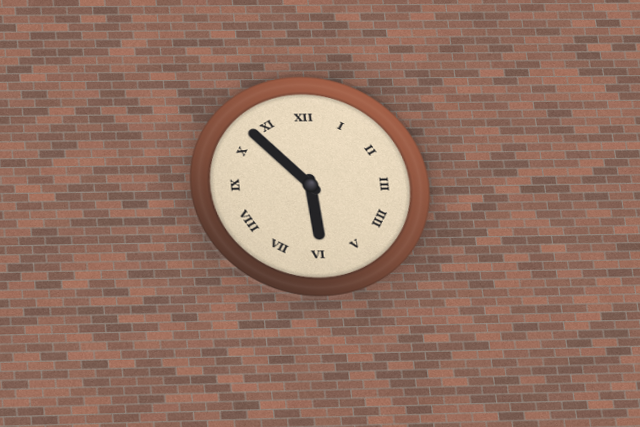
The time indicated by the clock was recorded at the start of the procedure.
5:53
